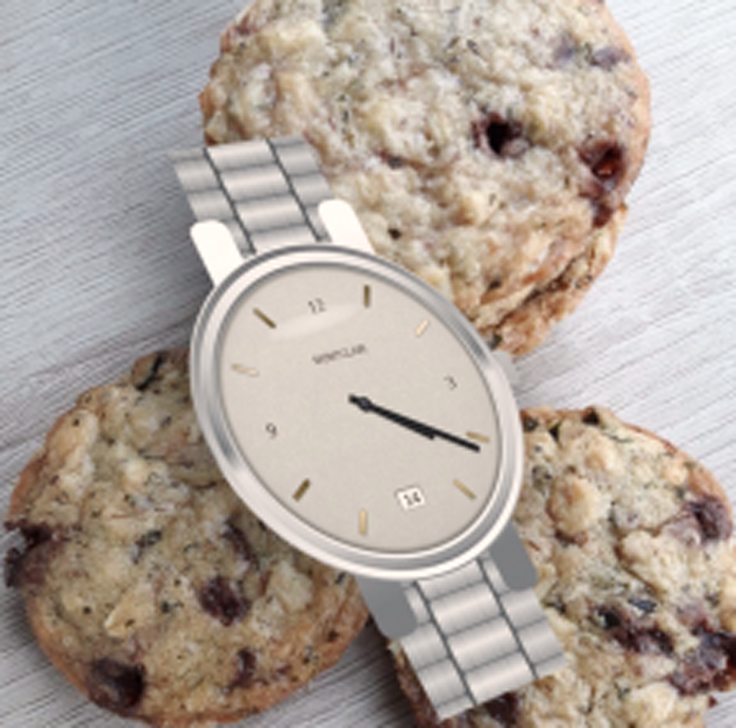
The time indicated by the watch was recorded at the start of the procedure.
4:21
